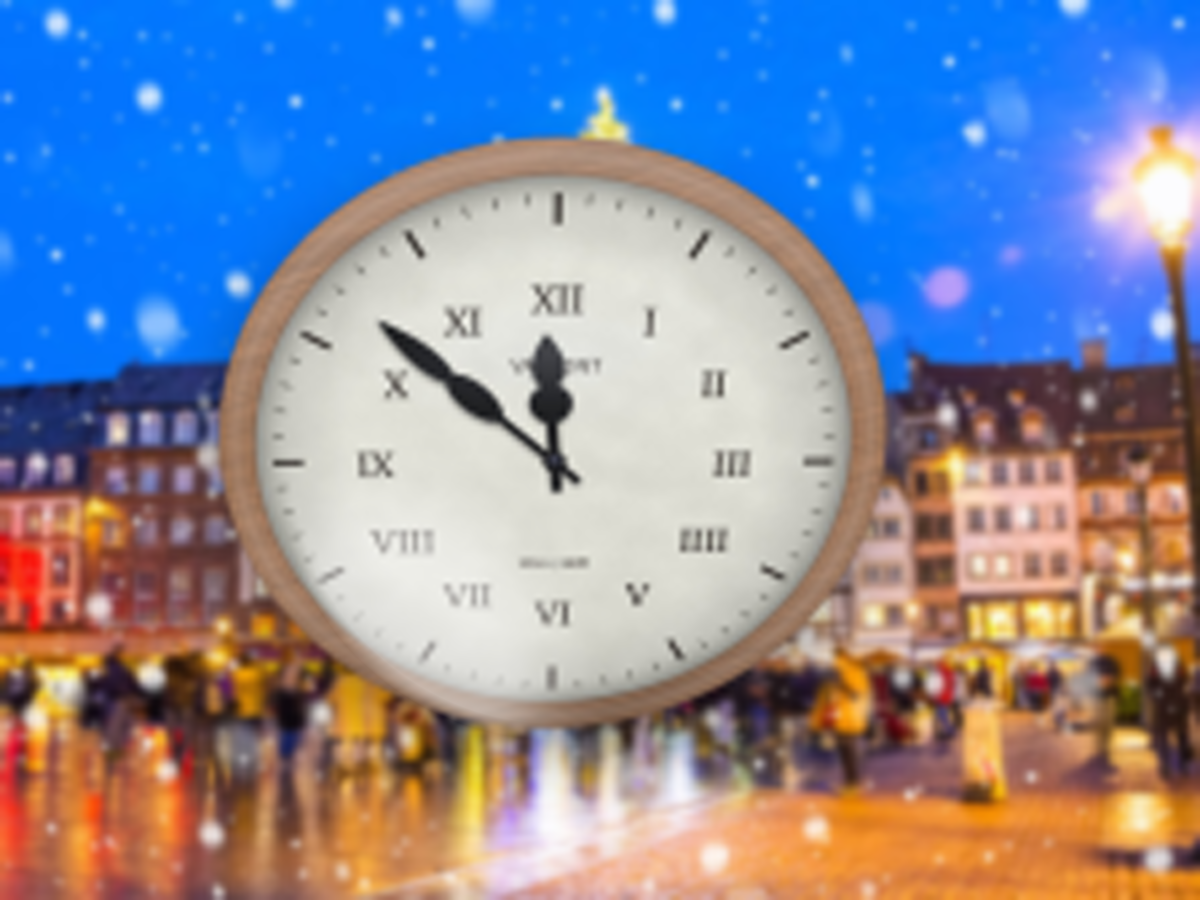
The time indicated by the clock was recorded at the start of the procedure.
11:52
